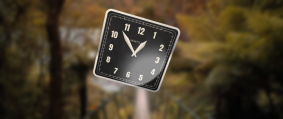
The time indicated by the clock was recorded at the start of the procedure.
12:53
